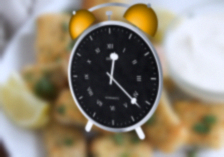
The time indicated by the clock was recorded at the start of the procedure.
12:22
